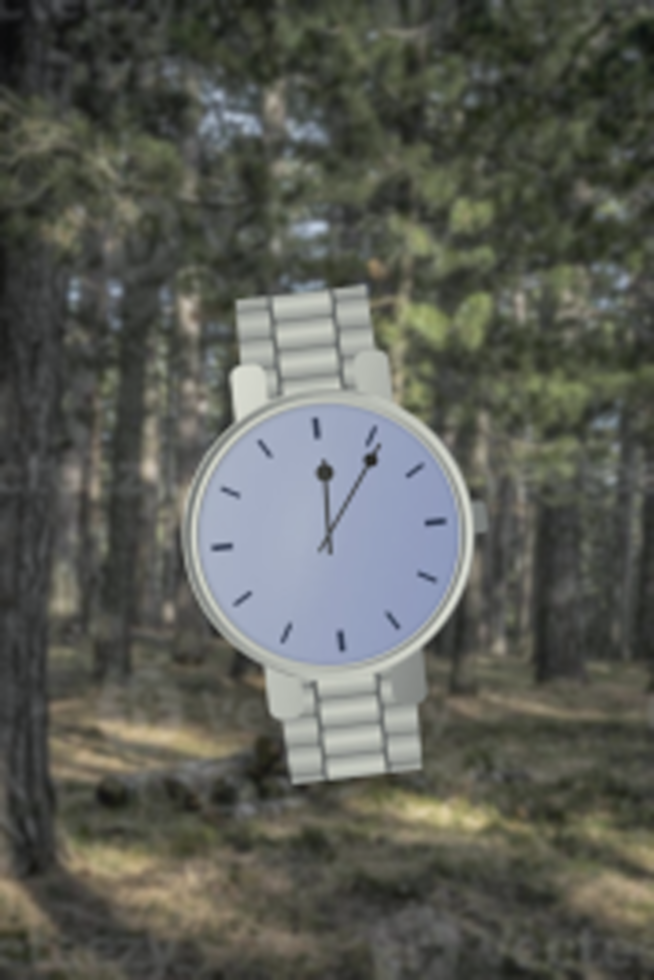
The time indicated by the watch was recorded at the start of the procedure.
12:06
